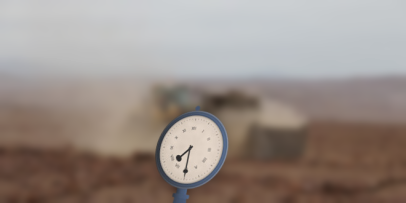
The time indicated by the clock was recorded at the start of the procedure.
7:30
